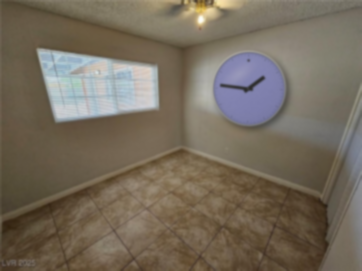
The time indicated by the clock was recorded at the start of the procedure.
1:46
